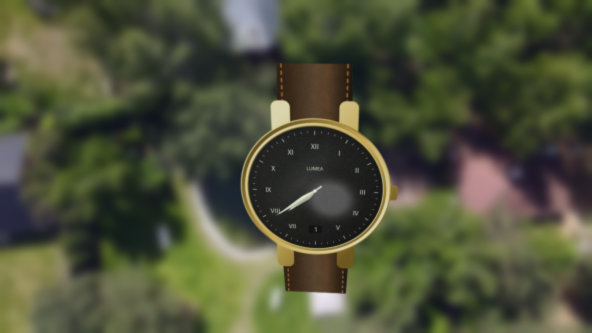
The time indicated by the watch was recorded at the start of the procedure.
7:39
